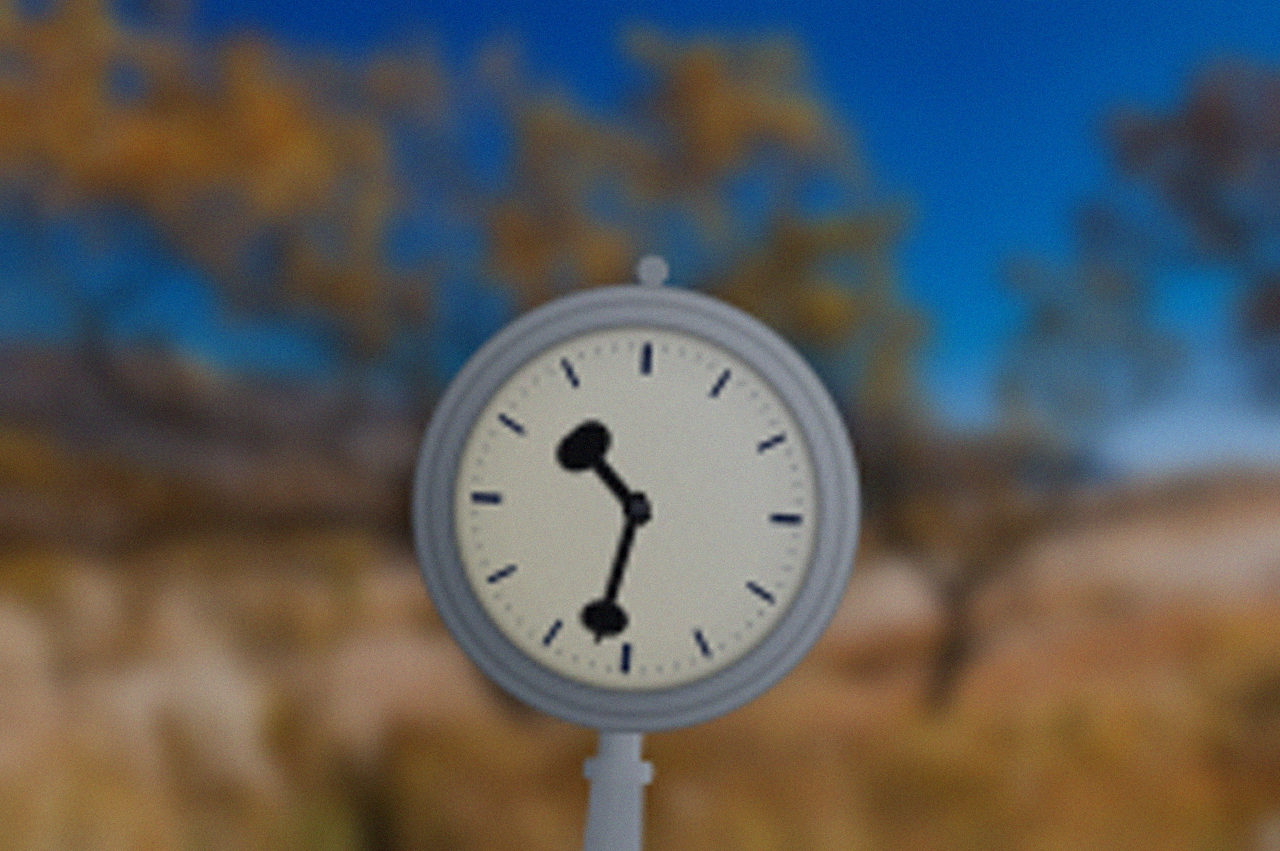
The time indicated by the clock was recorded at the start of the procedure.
10:32
